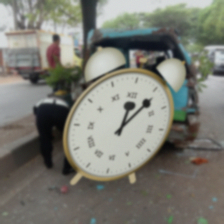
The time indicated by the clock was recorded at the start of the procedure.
12:06
